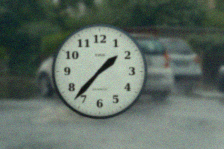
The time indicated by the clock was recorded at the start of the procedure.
1:37
